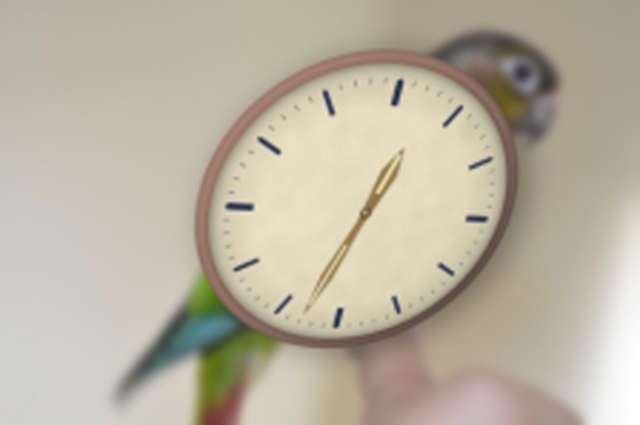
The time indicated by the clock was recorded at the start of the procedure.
12:33
